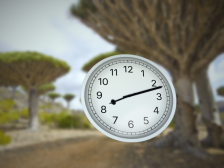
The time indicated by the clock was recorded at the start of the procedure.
8:12
